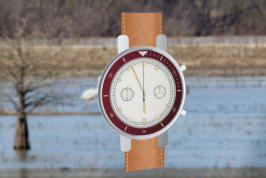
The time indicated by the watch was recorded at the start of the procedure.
5:56
